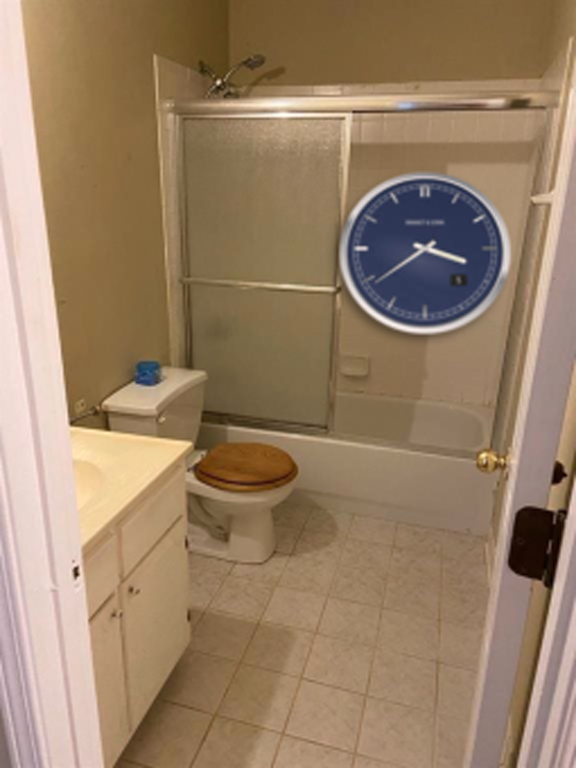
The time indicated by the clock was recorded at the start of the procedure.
3:39
